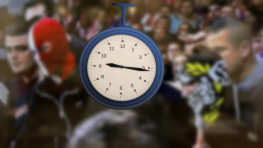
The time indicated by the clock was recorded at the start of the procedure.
9:16
